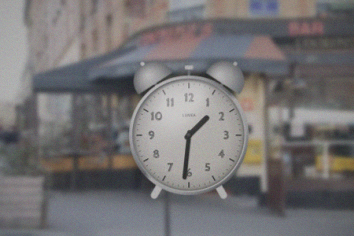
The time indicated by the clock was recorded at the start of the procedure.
1:31
